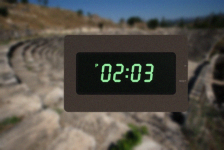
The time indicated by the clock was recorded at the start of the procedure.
2:03
